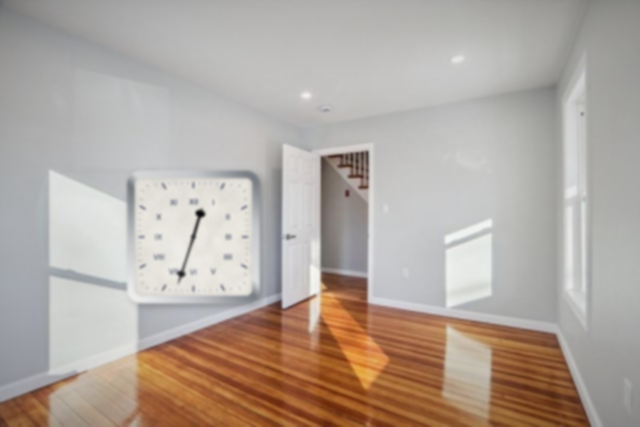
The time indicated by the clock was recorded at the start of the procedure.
12:33
